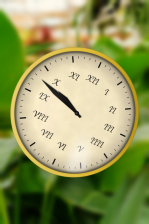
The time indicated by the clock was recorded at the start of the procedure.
9:48
